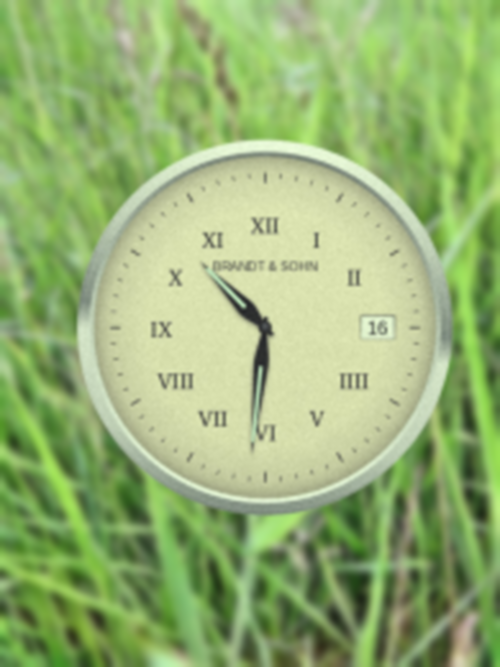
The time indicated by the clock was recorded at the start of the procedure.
10:31
